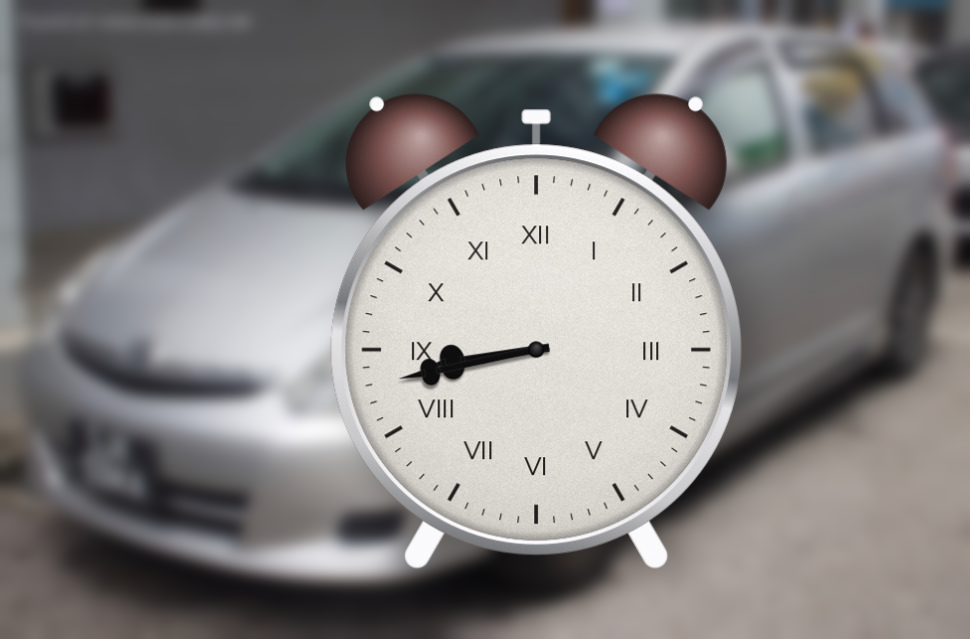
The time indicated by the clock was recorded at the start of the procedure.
8:43
